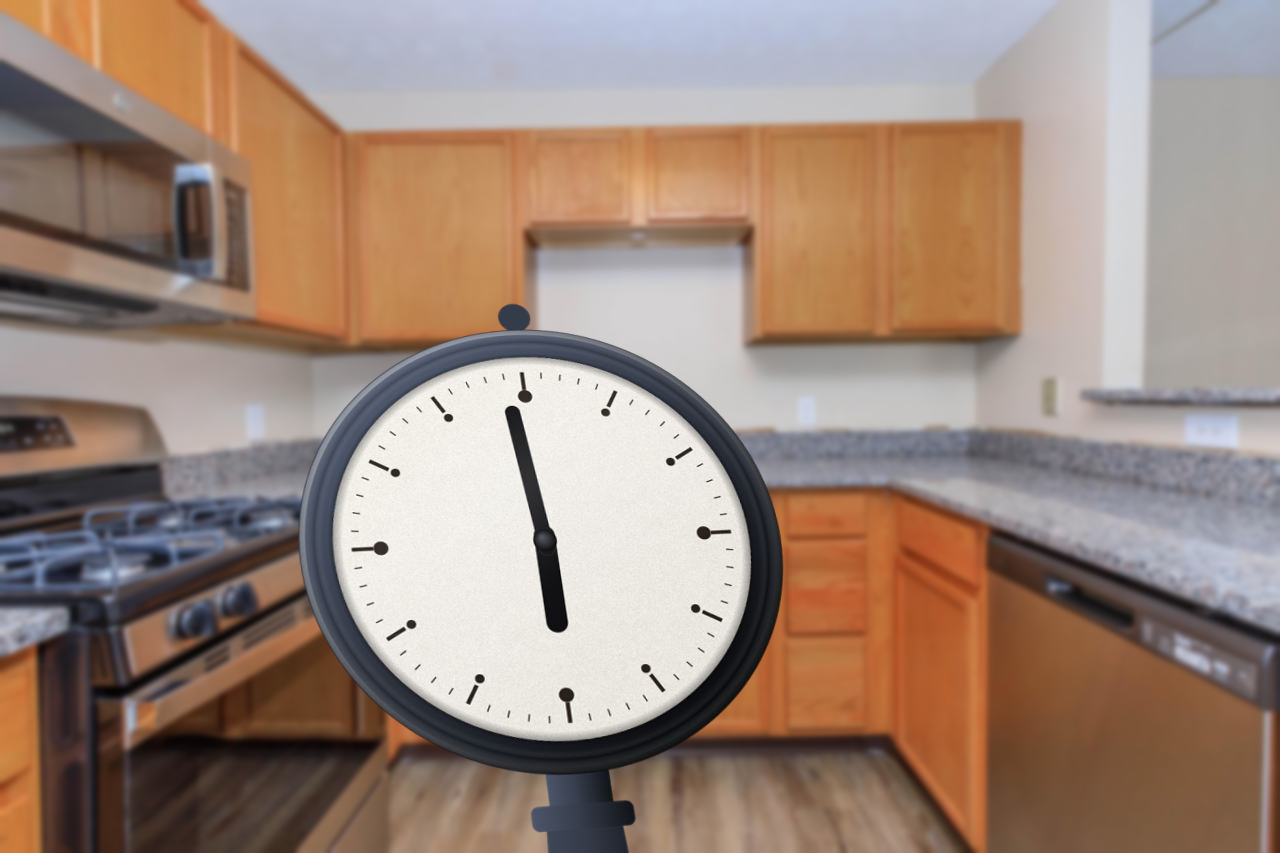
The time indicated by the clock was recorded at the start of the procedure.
5:59
